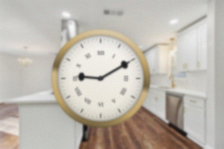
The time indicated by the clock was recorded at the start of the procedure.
9:10
